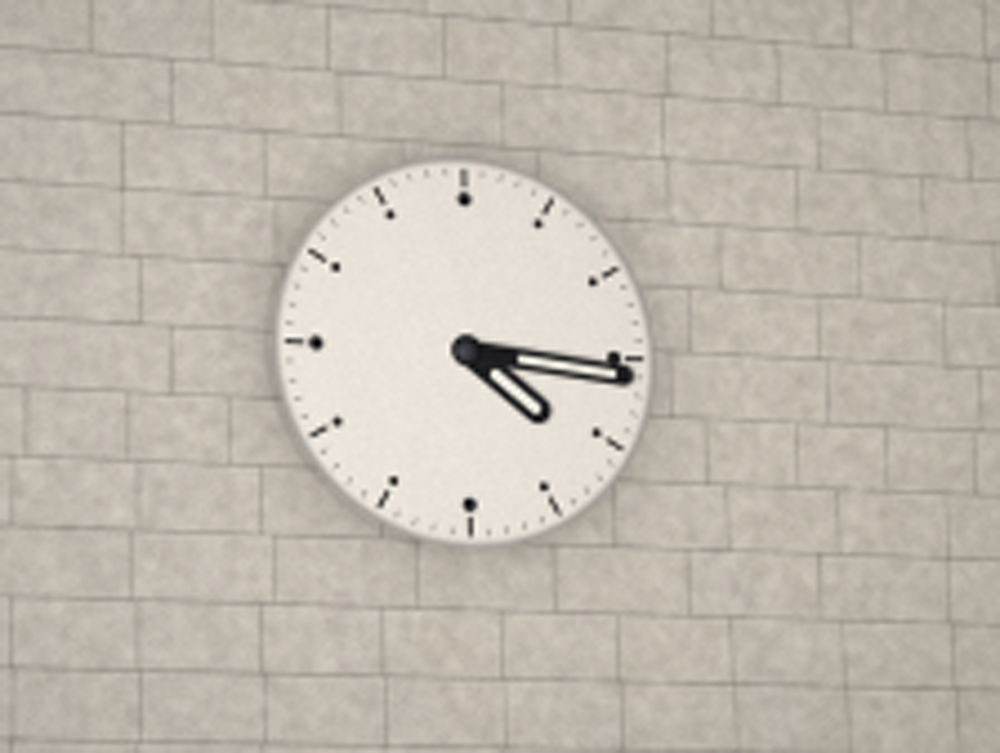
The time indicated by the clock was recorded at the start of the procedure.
4:16
